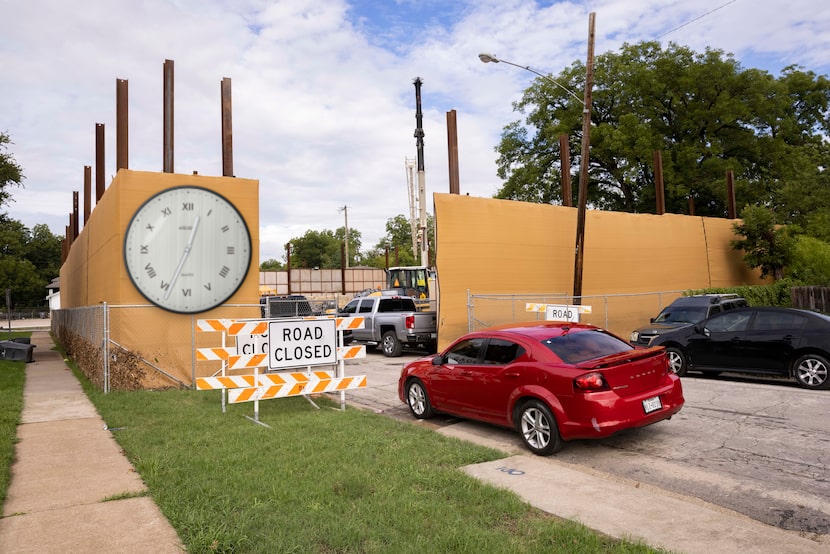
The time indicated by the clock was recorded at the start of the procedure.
12:34
